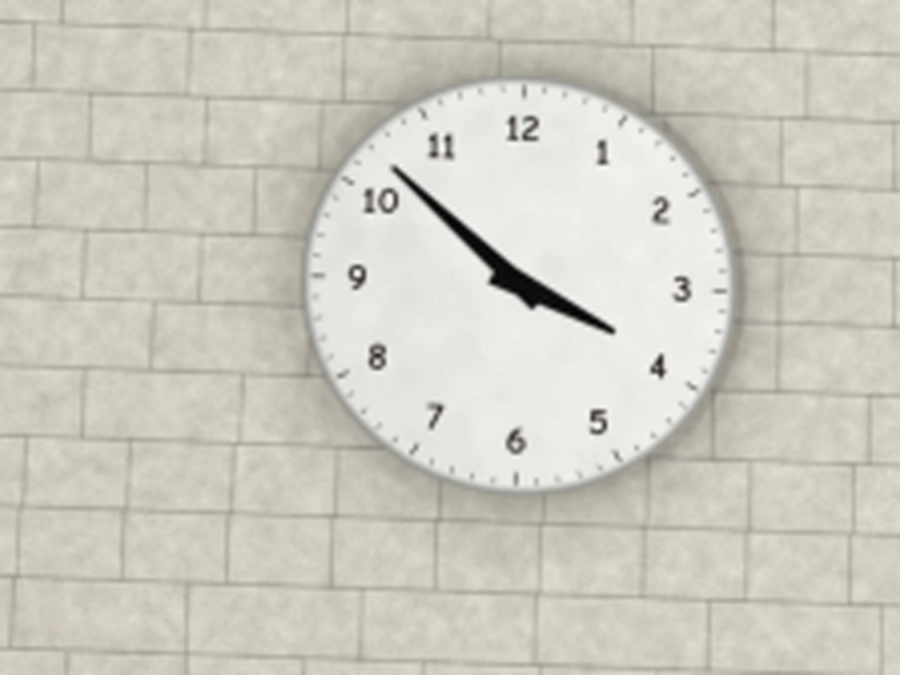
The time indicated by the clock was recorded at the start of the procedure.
3:52
